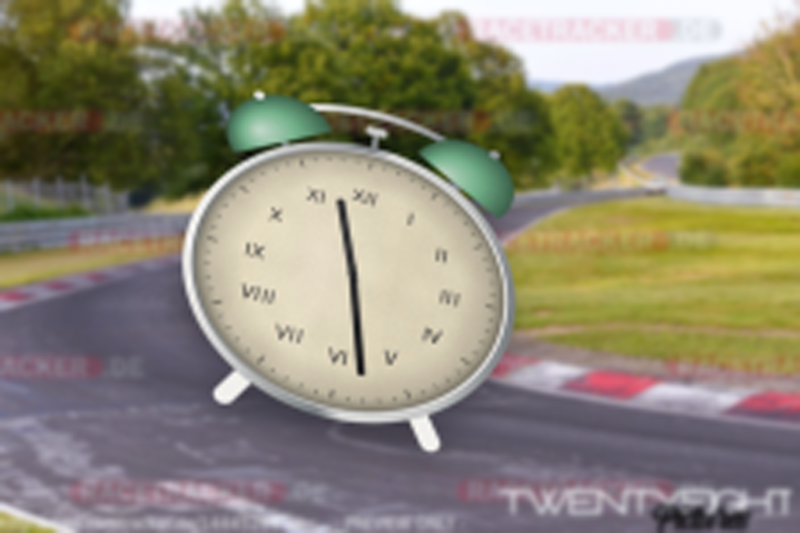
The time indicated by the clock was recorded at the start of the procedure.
11:28
